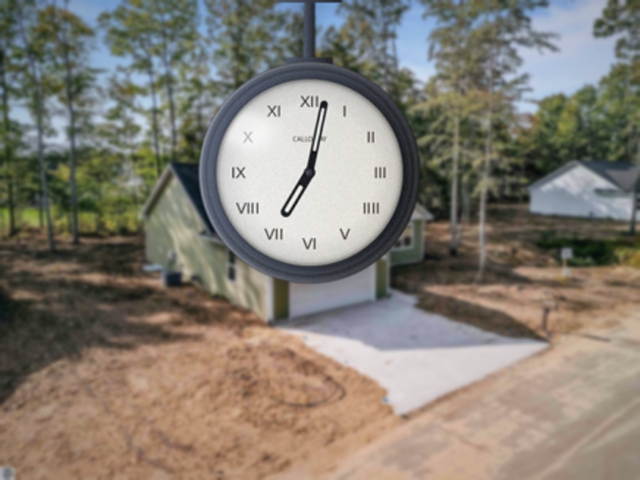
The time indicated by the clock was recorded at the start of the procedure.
7:02
